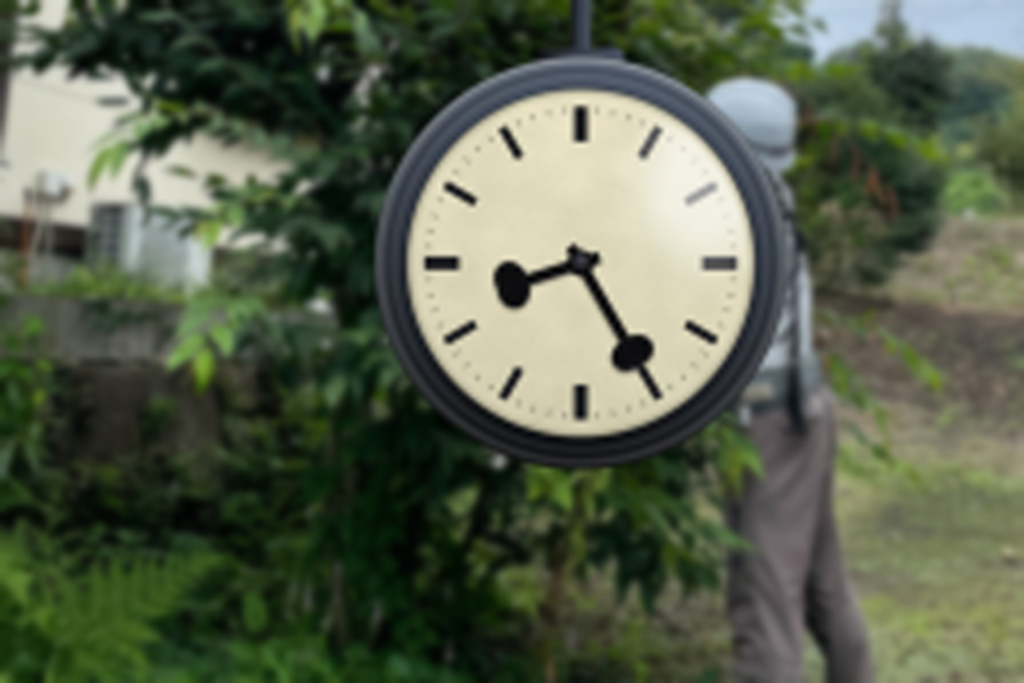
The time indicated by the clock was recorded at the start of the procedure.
8:25
